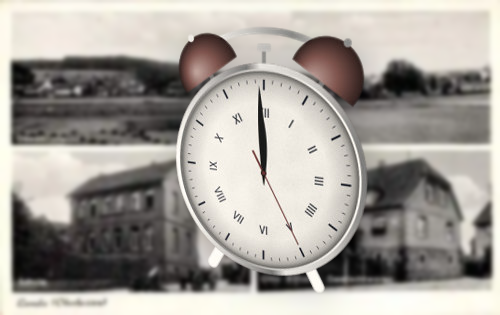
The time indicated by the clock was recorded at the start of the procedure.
11:59:25
